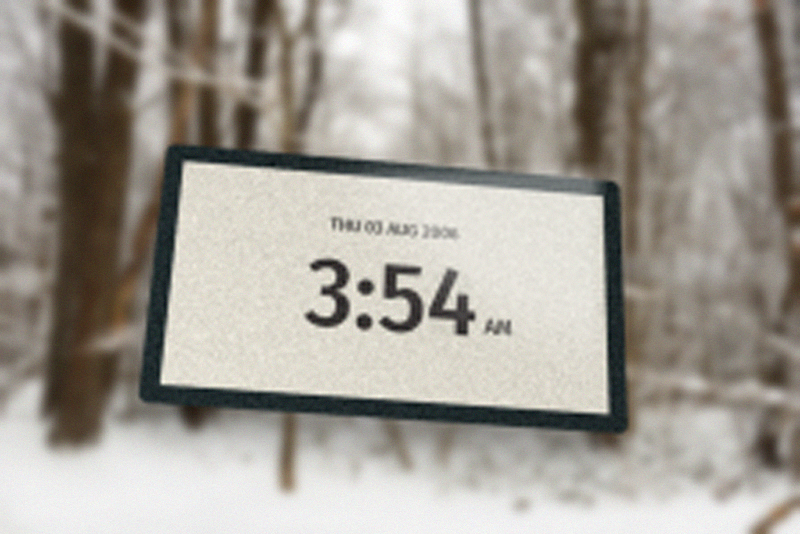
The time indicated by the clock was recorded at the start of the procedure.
3:54
